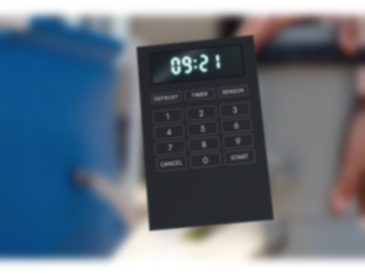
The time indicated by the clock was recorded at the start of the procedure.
9:21
